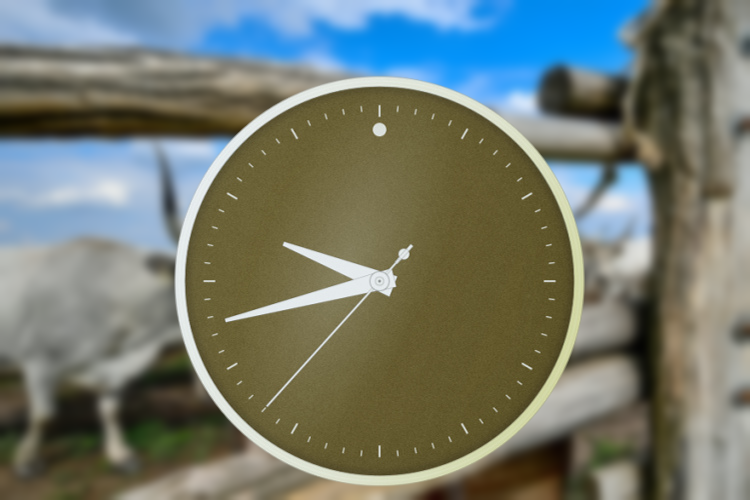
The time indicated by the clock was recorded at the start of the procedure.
9:42:37
